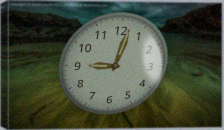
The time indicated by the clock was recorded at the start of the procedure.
9:02
